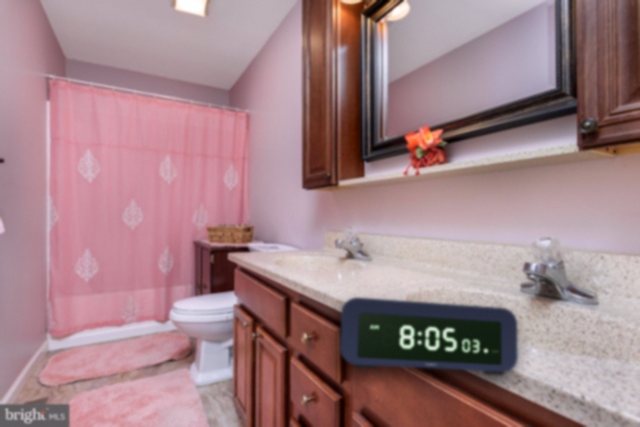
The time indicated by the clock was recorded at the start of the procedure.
8:05
